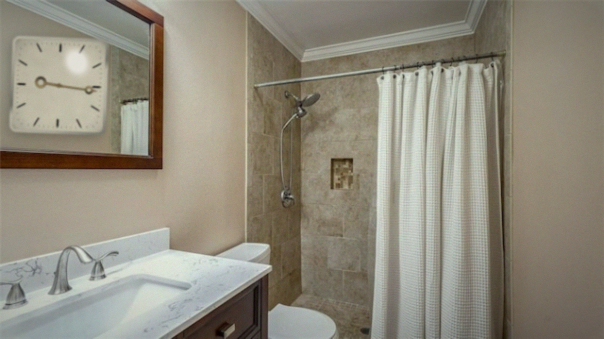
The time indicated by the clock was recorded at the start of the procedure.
9:16
